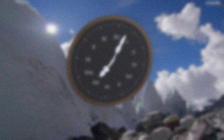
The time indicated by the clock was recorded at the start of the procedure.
7:03
